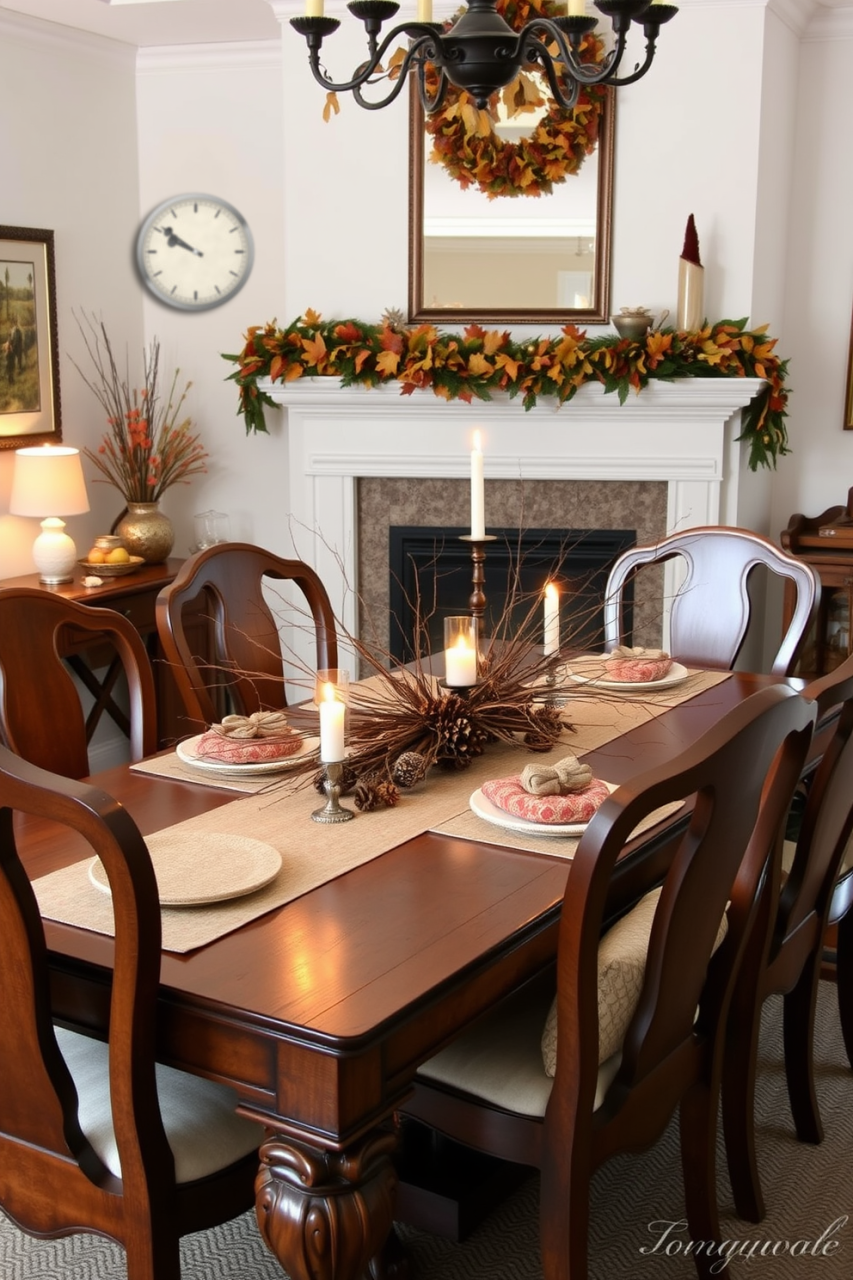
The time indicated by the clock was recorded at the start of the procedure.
9:51
